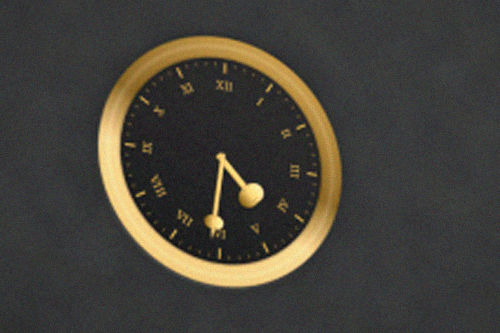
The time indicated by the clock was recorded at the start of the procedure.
4:31
